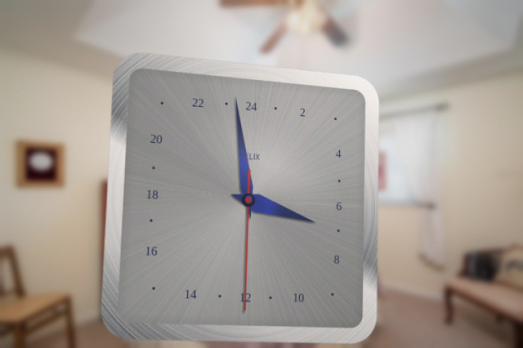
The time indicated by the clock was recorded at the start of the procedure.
6:58:30
